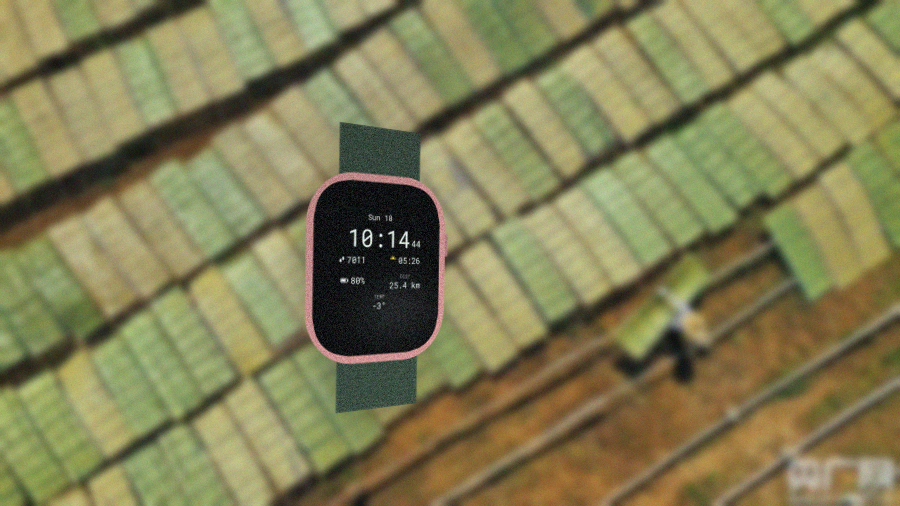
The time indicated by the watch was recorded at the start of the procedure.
10:14:44
